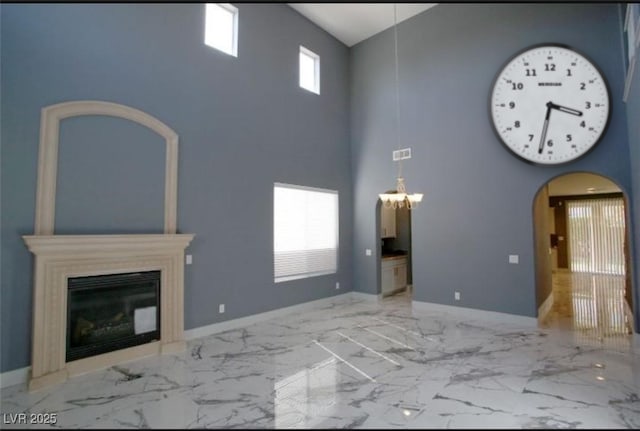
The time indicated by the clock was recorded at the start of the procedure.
3:32
